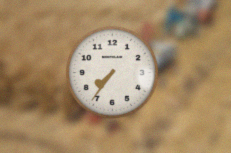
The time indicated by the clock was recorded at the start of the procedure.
7:36
